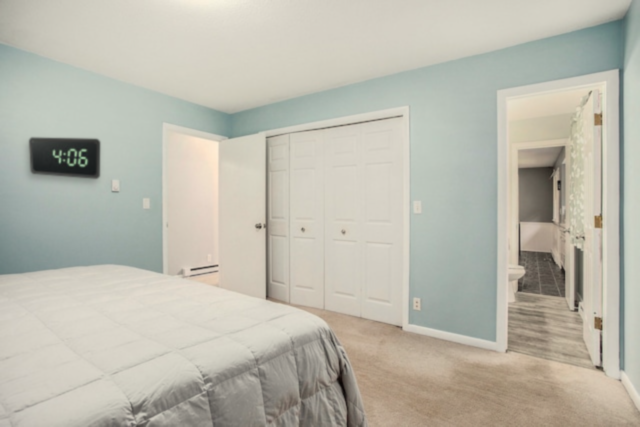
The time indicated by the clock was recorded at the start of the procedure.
4:06
